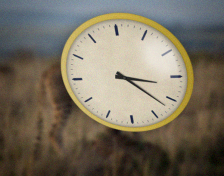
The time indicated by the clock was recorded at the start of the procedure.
3:22
